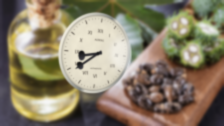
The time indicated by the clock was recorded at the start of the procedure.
8:39
